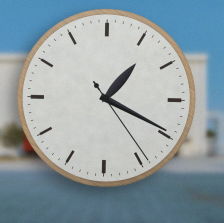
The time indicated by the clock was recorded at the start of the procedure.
1:19:24
